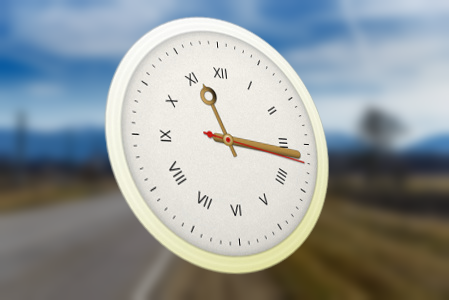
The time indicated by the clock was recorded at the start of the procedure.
11:16:17
